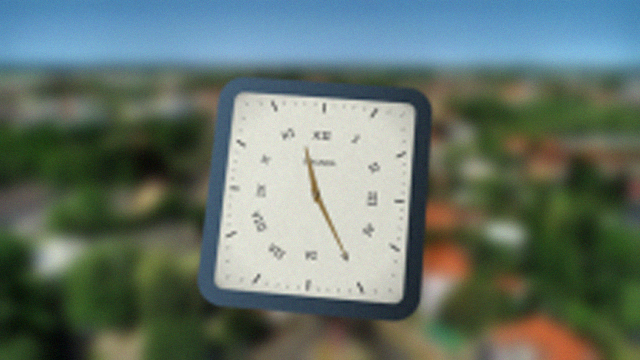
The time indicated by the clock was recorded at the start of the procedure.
11:25
